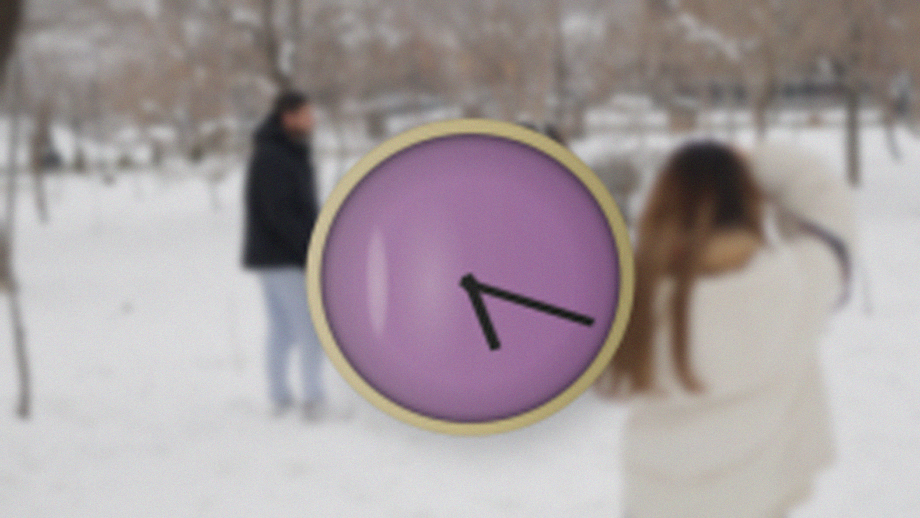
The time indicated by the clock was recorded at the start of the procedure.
5:18
